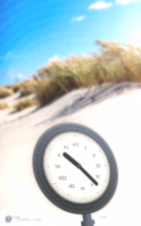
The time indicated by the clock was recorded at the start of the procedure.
10:23
